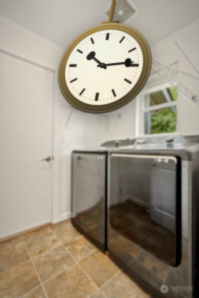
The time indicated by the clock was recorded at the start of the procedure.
10:14
